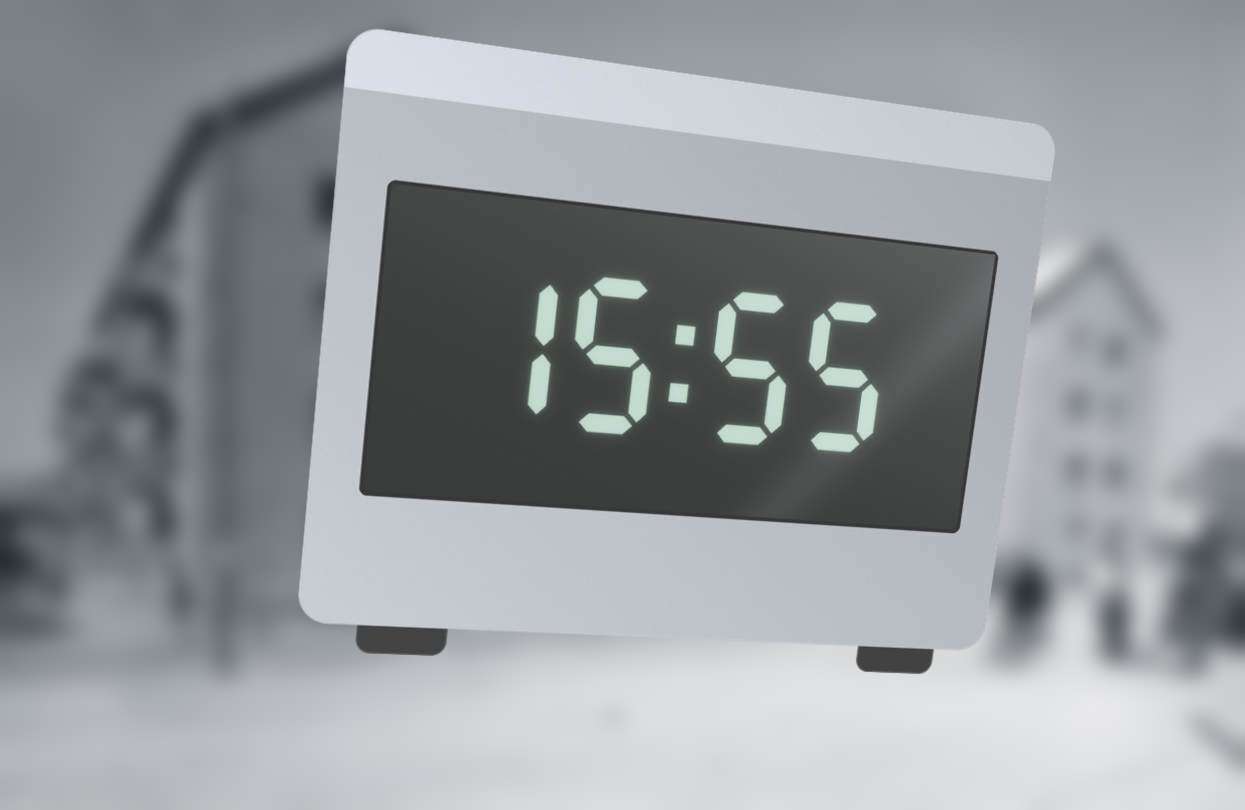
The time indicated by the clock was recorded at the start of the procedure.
15:55
